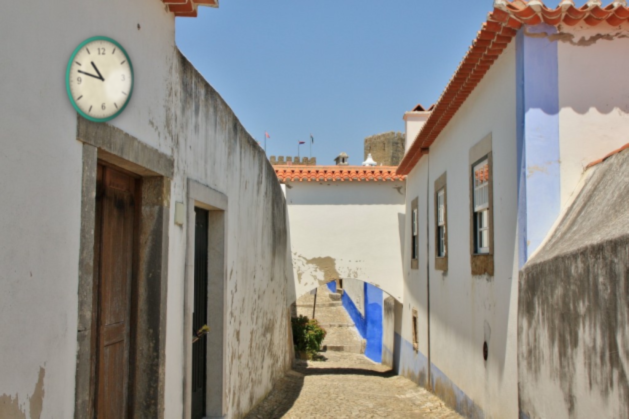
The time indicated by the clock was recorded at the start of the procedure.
10:48
